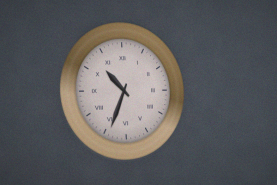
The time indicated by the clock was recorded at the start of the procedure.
10:34
